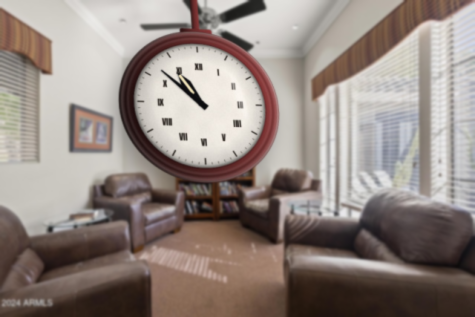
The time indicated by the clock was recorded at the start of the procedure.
10:52
